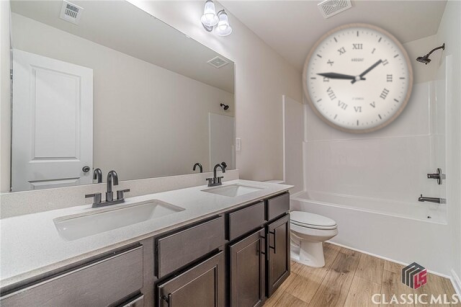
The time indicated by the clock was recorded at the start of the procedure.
1:46
